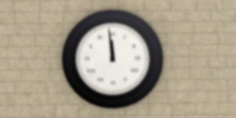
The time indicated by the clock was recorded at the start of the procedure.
11:59
